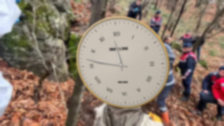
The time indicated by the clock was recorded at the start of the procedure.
11:47
